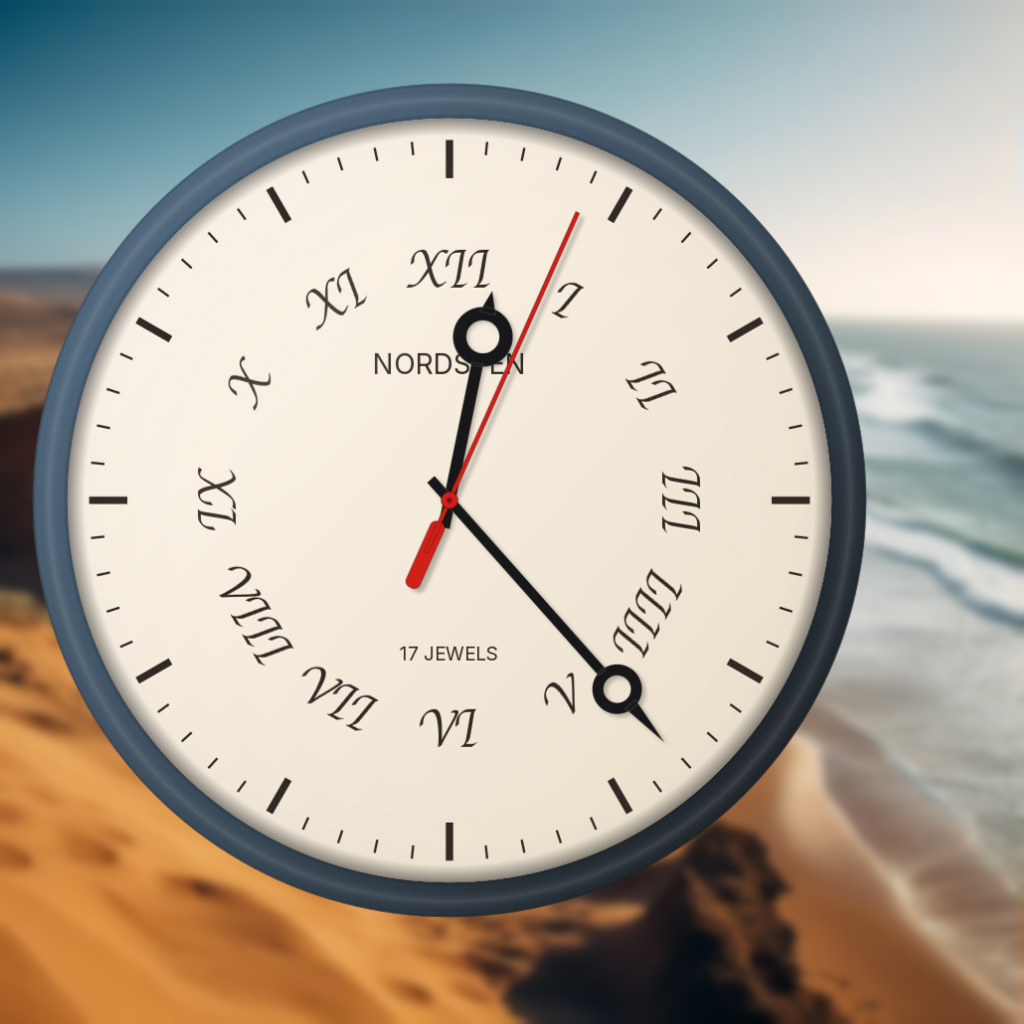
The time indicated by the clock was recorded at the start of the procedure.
12:23:04
